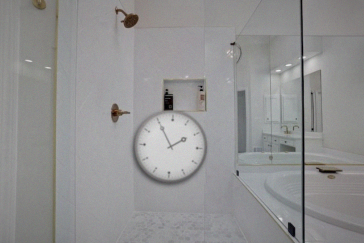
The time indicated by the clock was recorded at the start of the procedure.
1:55
